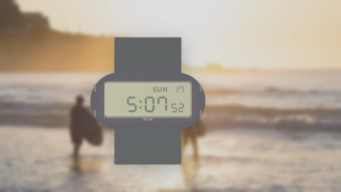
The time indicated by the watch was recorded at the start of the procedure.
5:07:52
